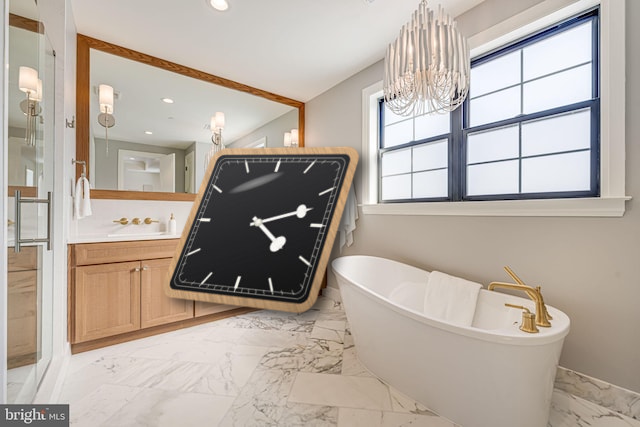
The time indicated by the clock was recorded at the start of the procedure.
4:12
